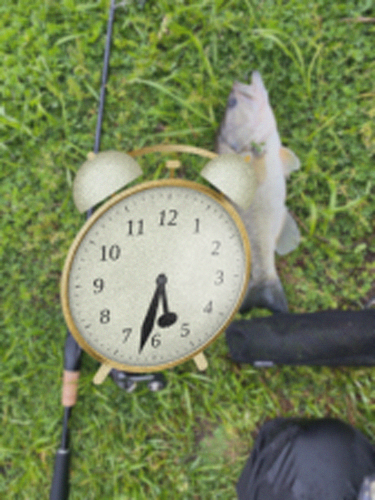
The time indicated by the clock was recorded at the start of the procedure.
5:32
